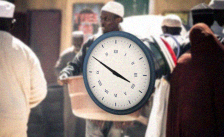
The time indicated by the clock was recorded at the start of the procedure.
3:50
